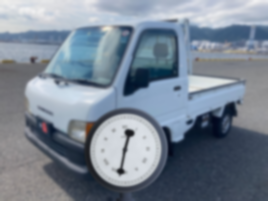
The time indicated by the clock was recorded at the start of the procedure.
12:32
